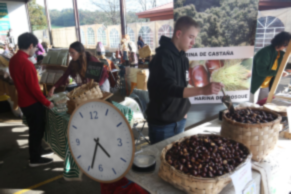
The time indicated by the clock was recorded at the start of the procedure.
4:34
